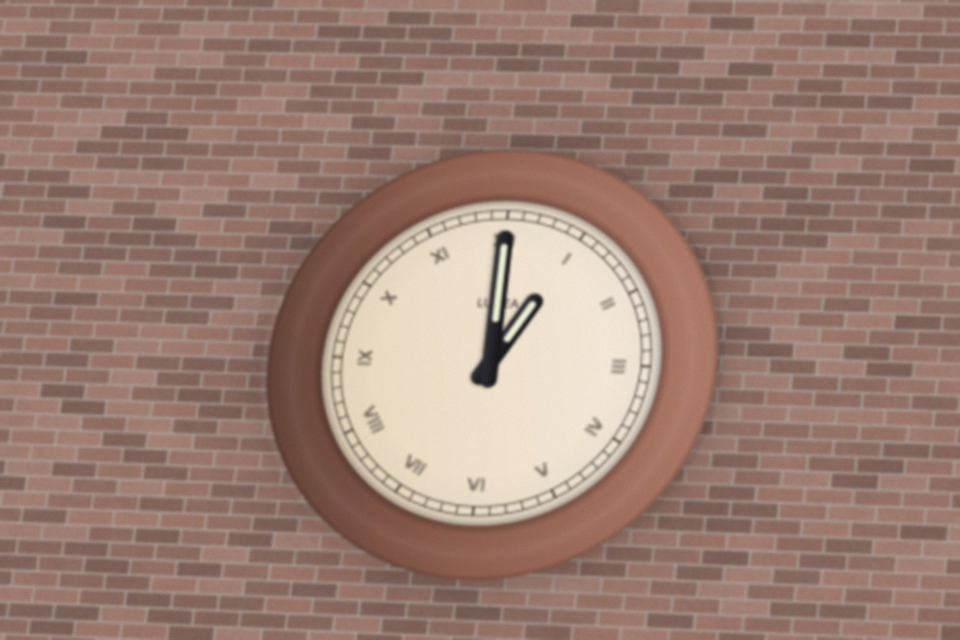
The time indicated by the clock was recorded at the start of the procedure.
1:00
